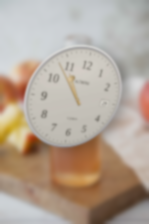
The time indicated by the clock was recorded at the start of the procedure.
10:53
